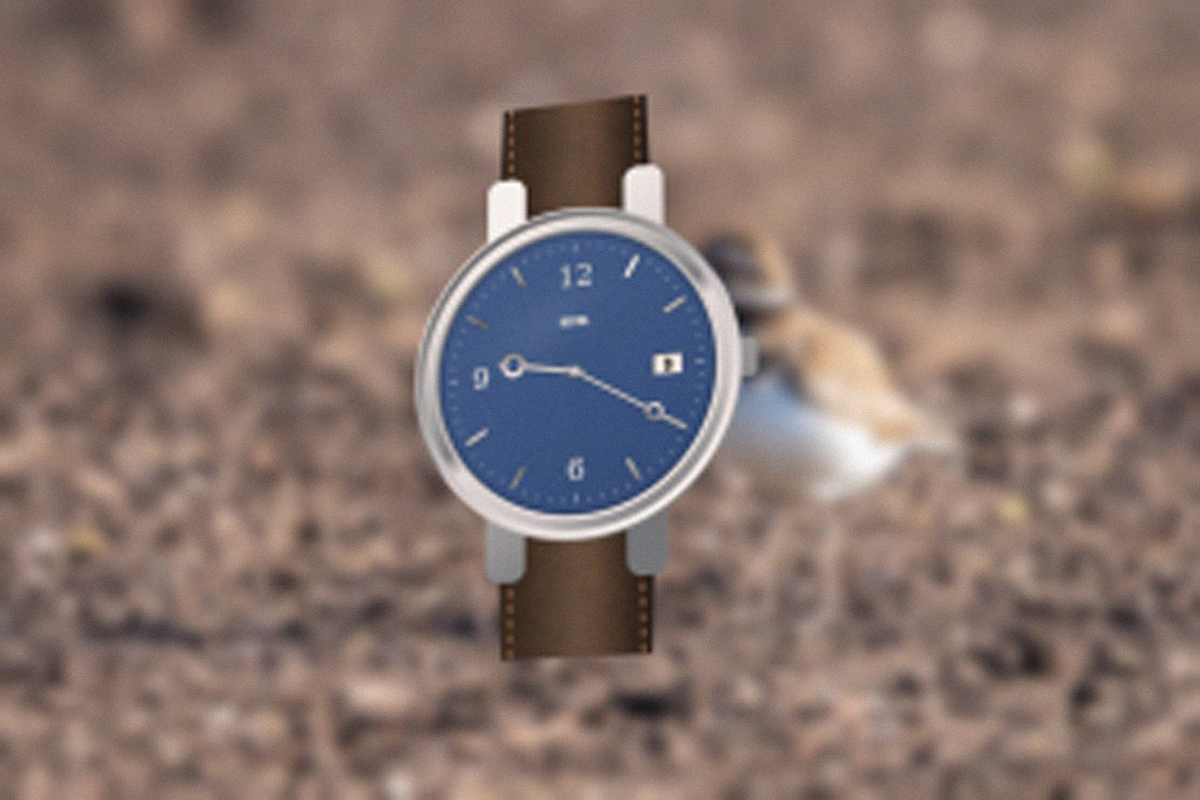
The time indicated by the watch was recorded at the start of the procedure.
9:20
